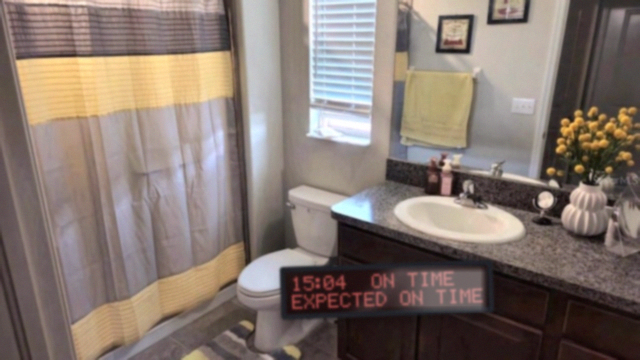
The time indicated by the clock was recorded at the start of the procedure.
15:04
